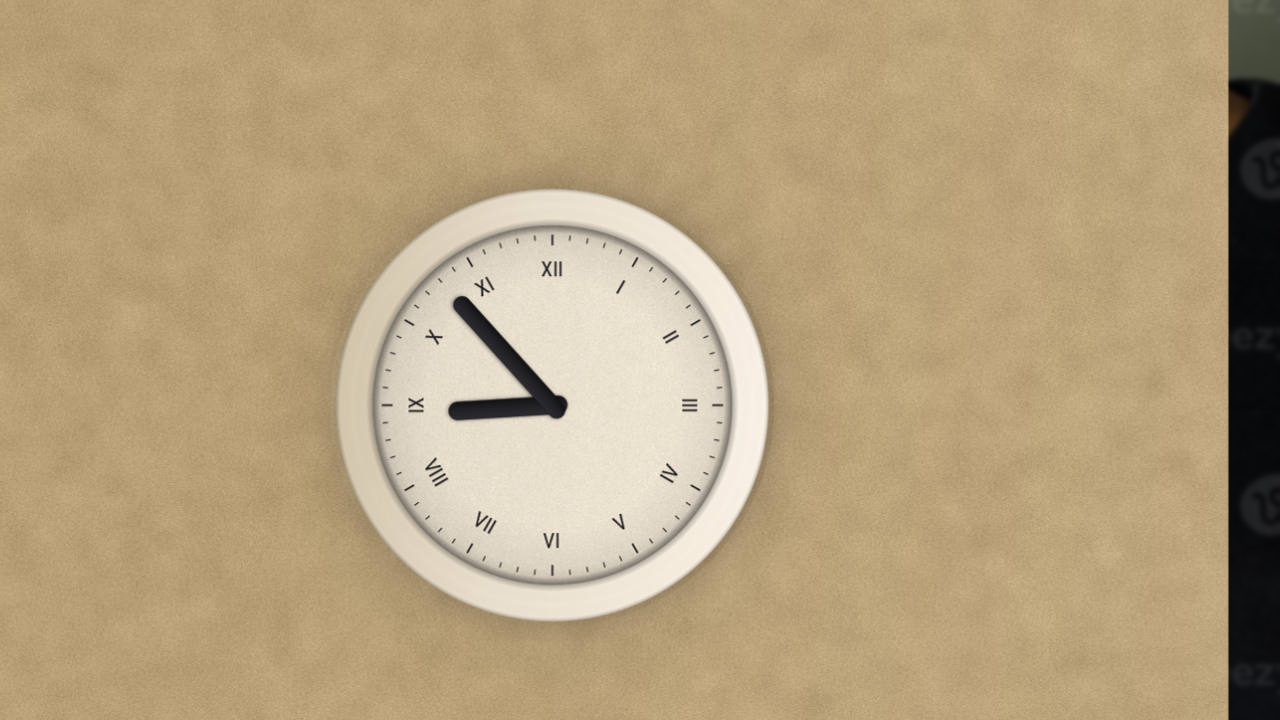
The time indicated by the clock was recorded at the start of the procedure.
8:53
